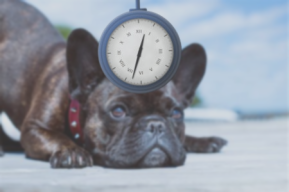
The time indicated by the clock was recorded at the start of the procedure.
12:33
